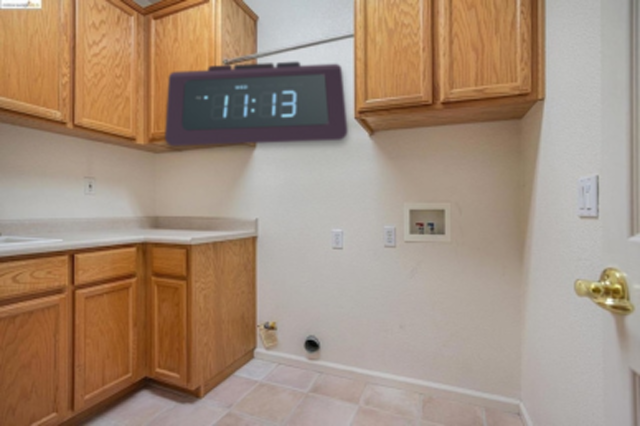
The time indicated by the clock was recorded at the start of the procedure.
11:13
